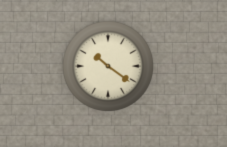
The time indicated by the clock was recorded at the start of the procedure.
10:21
